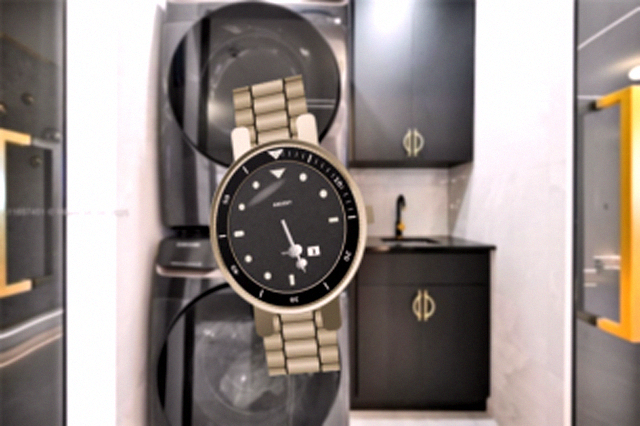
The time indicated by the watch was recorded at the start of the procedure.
5:27
